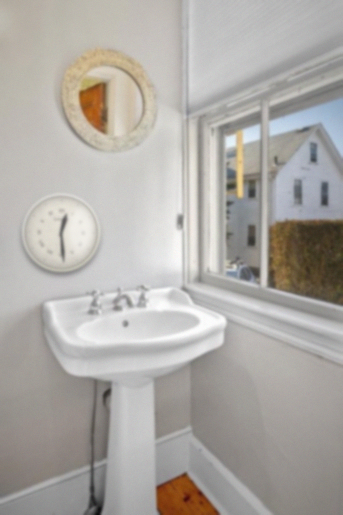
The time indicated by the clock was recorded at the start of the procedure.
12:29
